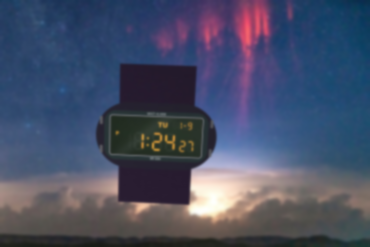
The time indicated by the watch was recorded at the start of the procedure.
1:24:27
